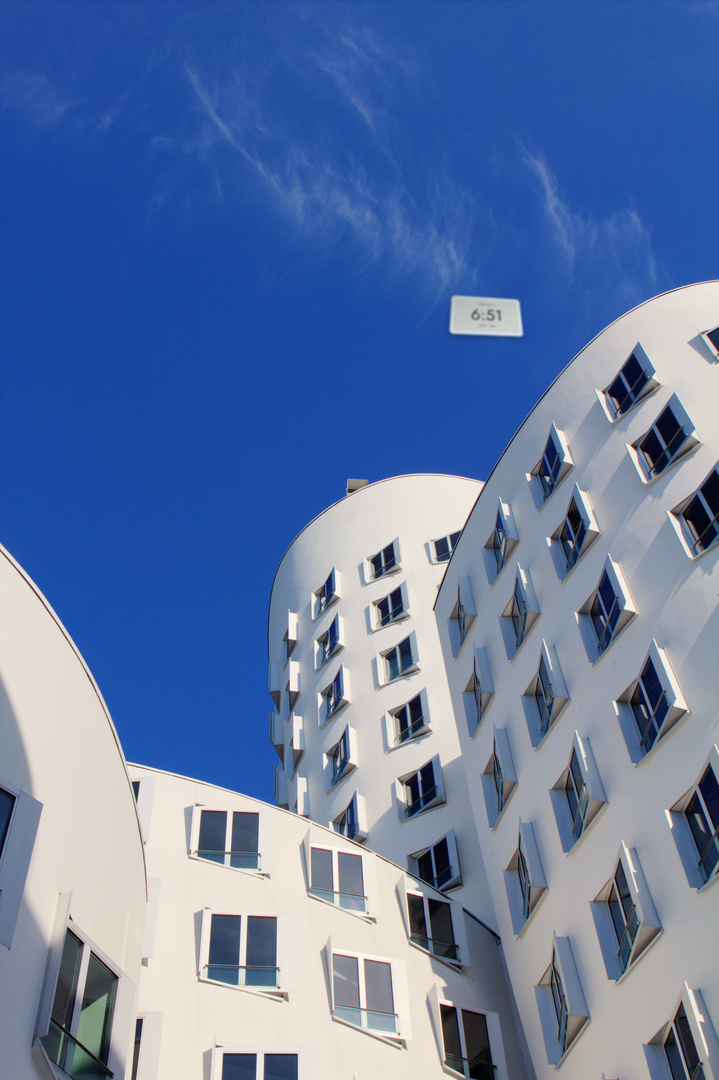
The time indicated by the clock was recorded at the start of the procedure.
6:51
